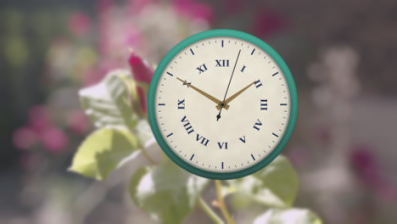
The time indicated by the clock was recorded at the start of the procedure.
1:50:03
